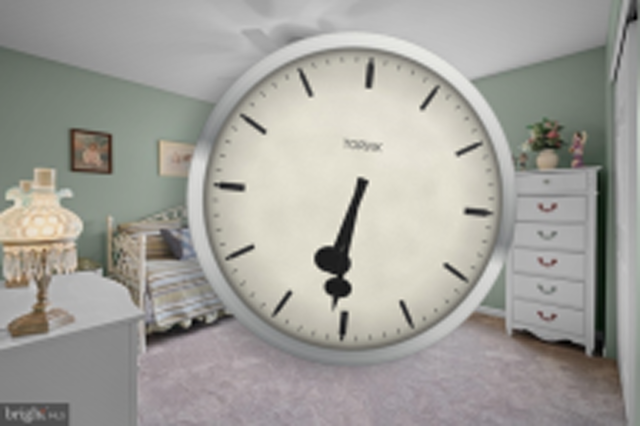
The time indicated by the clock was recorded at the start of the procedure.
6:31
